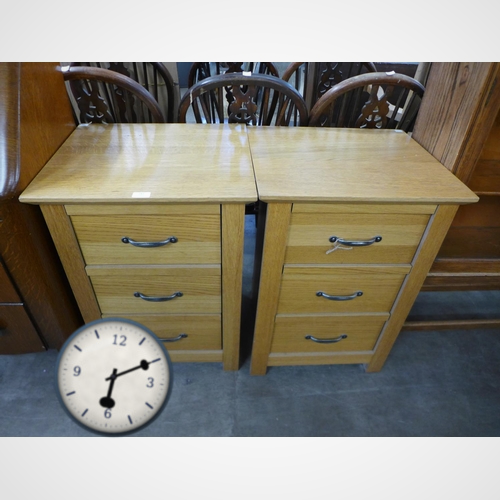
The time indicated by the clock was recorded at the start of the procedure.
6:10
